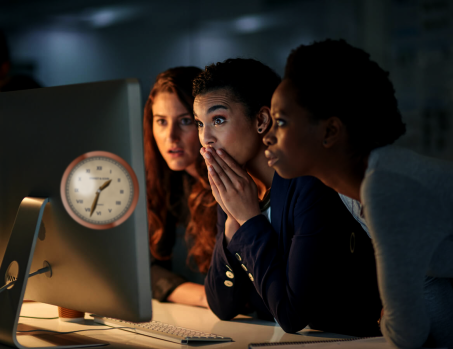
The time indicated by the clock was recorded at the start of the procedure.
1:33
